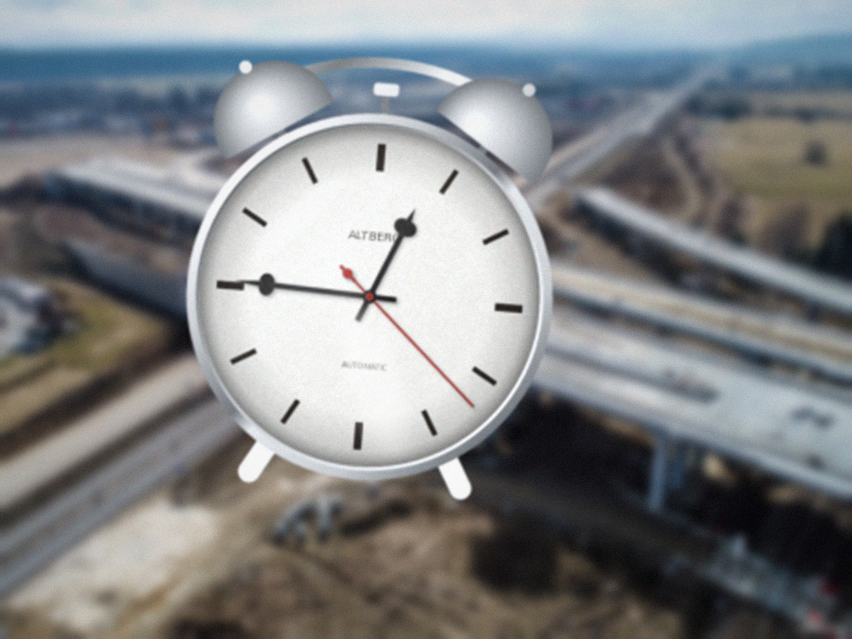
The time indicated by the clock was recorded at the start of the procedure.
12:45:22
